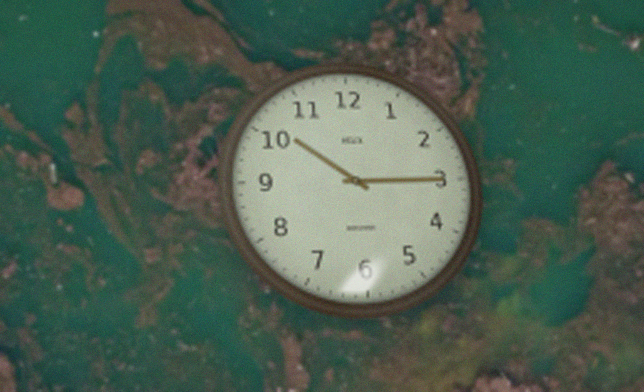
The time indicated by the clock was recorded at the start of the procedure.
10:15
